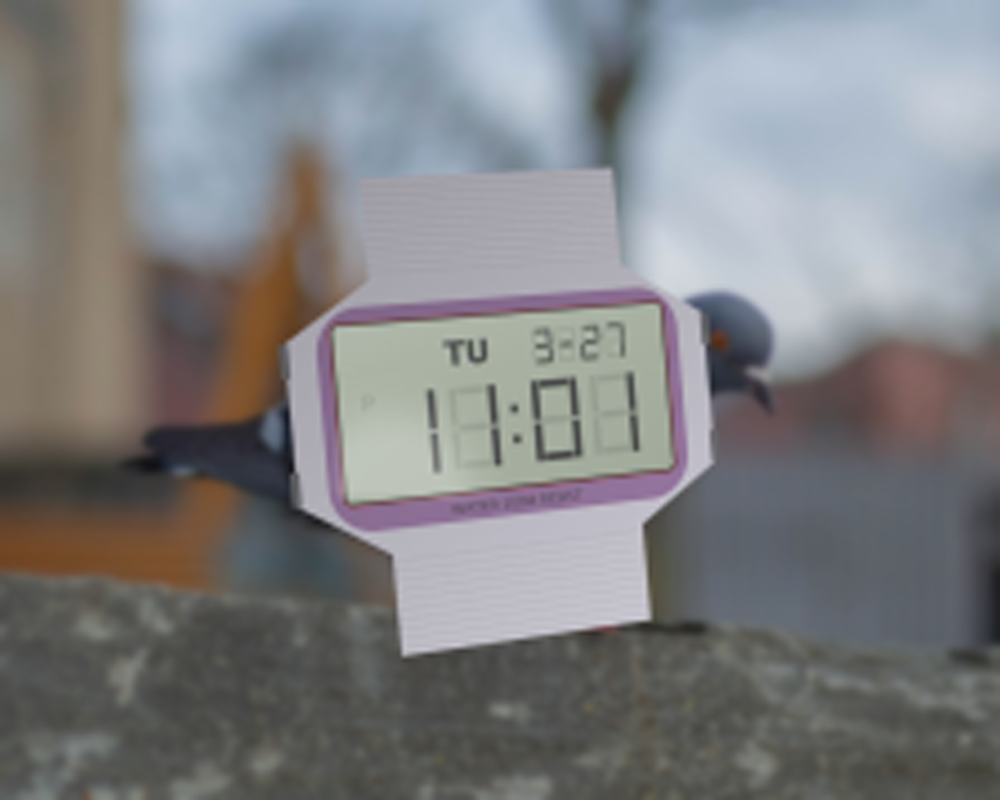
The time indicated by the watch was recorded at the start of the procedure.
11:01
